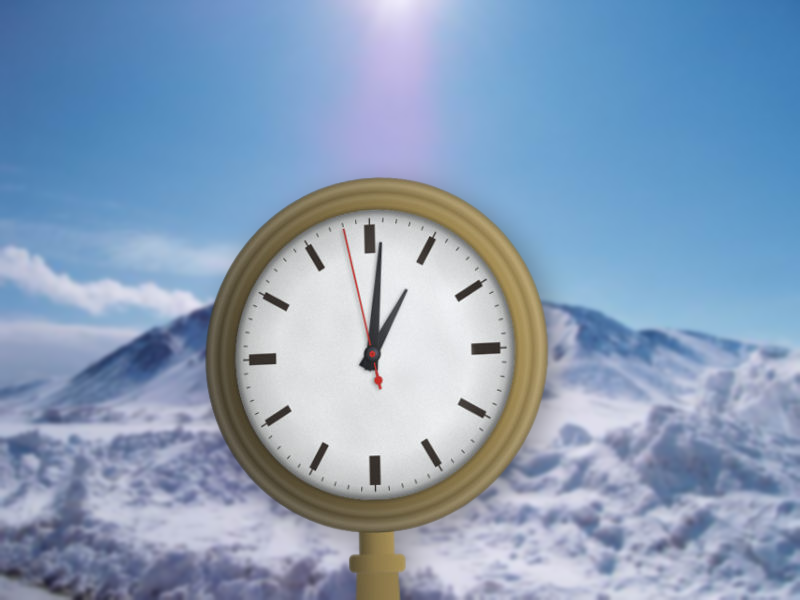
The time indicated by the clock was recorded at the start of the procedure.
1:00:58
